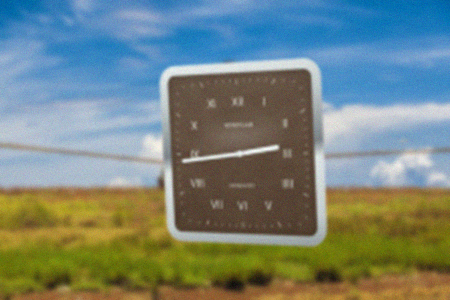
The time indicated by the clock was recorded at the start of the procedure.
2:44
